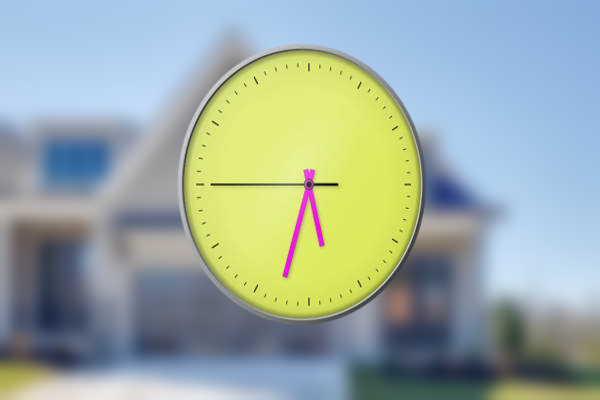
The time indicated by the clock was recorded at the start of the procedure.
5:32:45
